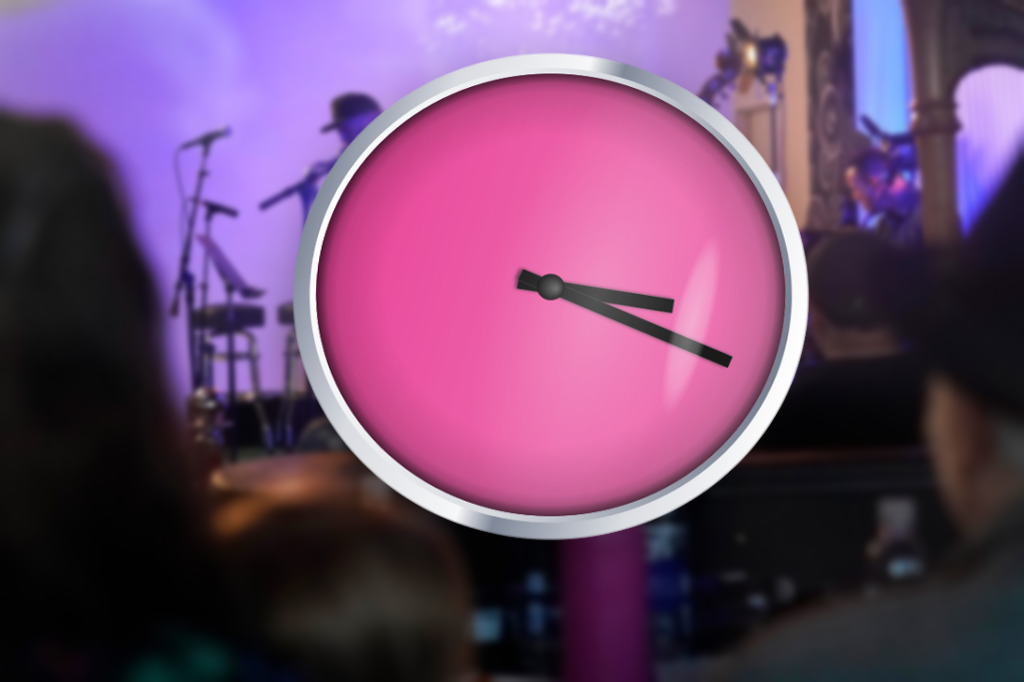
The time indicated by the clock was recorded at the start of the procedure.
3:19
